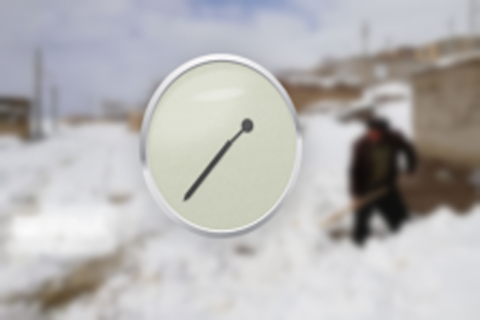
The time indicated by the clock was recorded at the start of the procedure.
1:37
